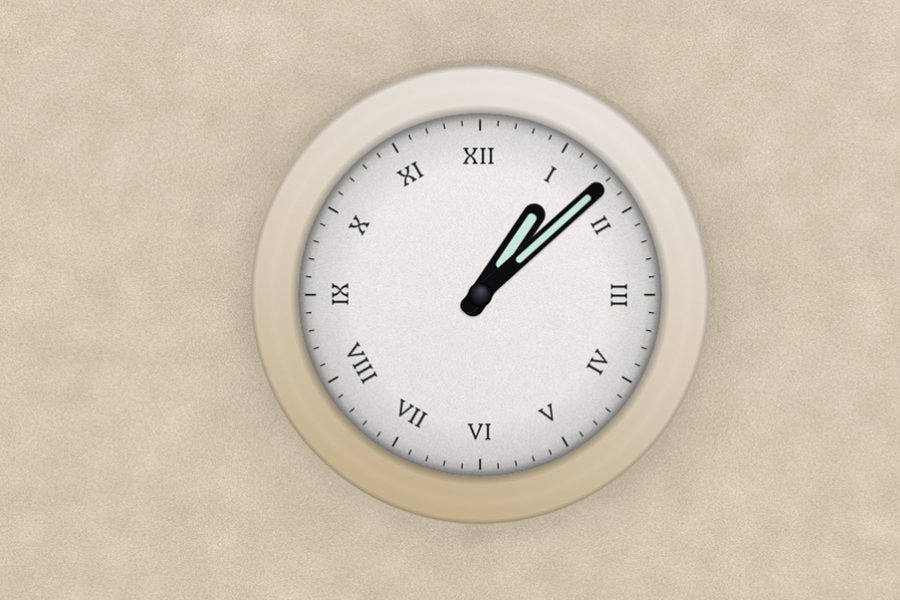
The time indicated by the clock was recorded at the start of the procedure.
1:08
